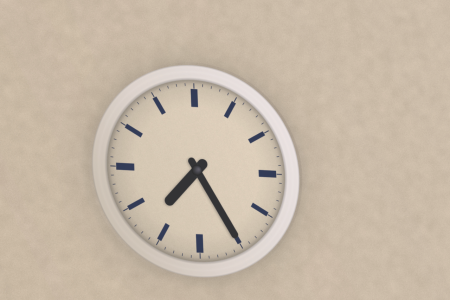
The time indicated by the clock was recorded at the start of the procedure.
7:25
